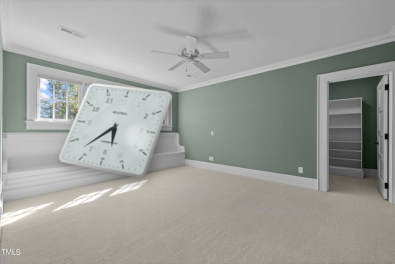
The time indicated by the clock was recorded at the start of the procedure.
5:37
